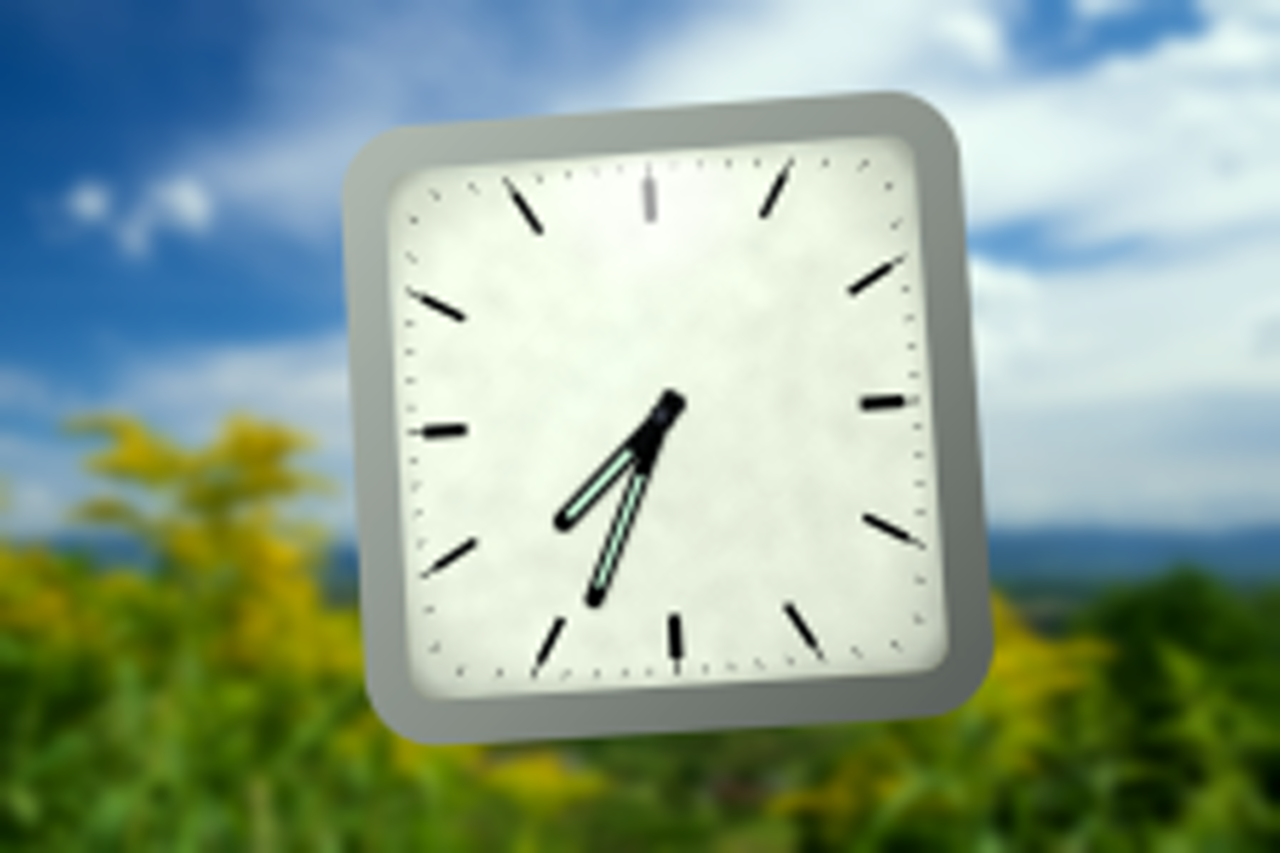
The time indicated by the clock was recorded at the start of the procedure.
7:34
